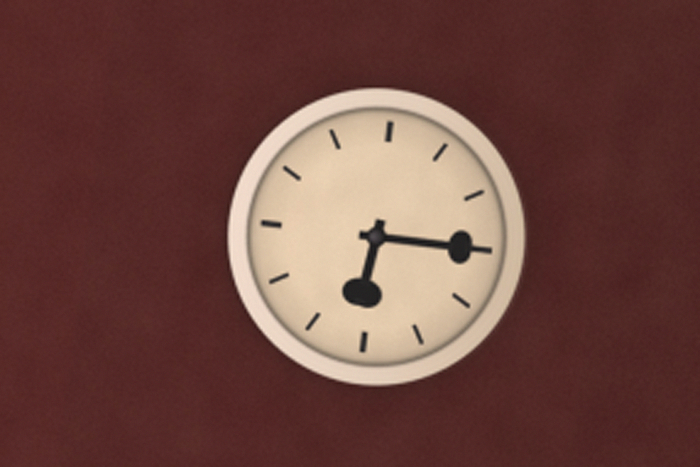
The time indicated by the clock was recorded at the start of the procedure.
6:15
